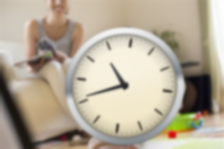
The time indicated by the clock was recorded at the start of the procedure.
10:41
